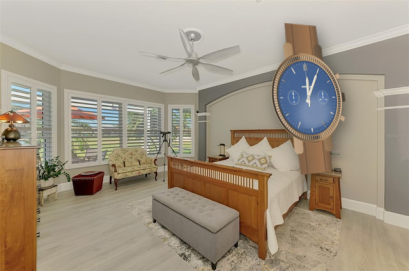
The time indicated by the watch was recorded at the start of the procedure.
12:05
